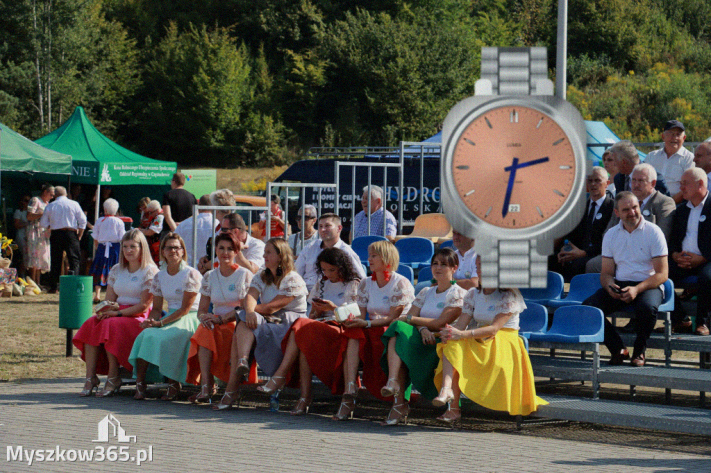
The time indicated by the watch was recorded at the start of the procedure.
2:32
